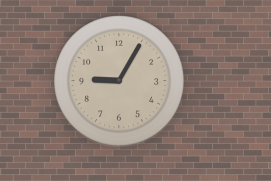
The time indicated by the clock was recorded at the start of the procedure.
9:05
